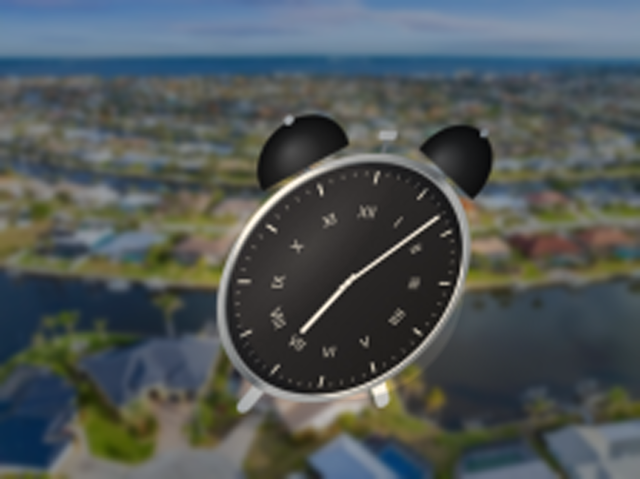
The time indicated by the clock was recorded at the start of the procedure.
7:08
